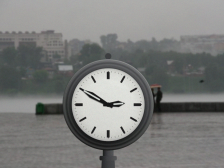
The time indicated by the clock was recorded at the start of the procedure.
2:50
